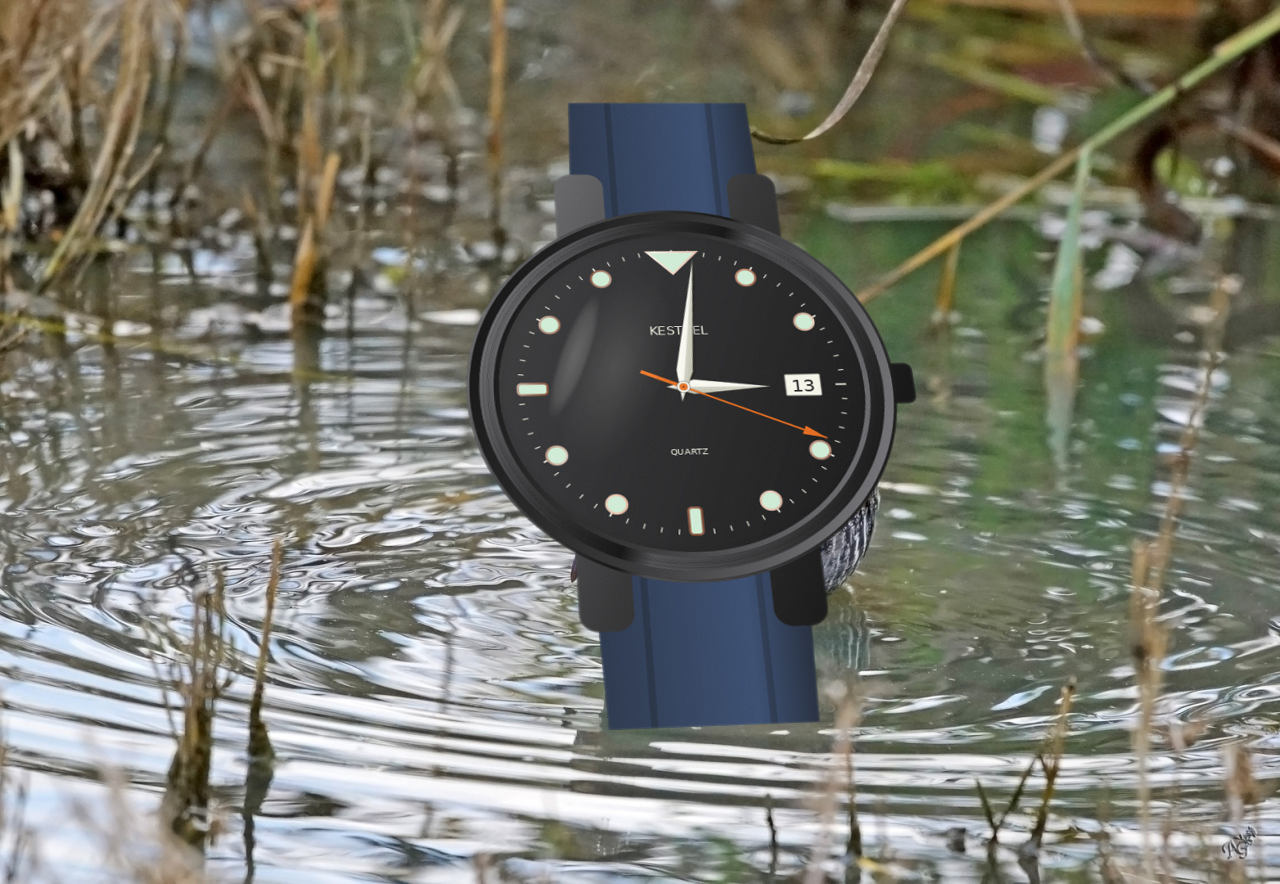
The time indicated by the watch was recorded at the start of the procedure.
3:01:19
